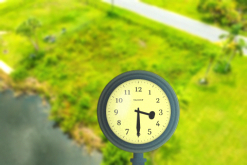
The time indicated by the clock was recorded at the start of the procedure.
3:30
